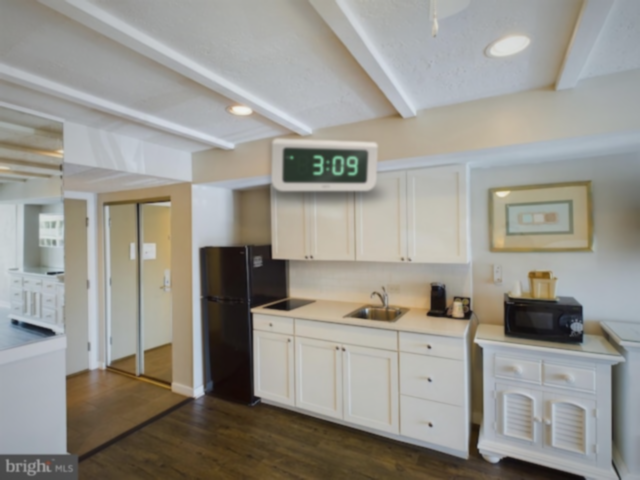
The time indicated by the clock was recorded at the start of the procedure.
3:09
